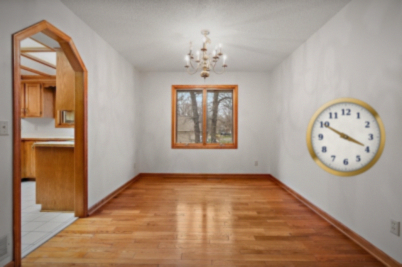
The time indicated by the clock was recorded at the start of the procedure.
3:50
